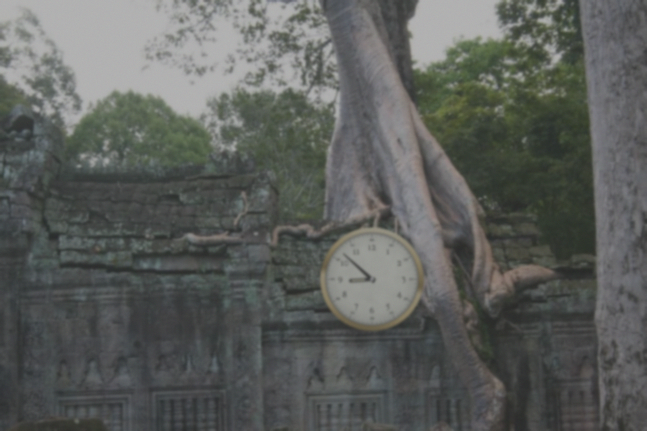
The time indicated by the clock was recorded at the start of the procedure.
8:52
